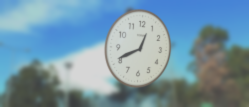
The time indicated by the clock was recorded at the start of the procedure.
12:41
